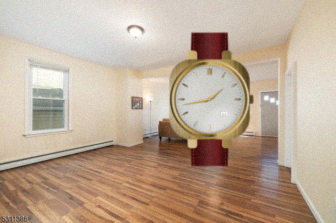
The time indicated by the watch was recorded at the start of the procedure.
1:43
